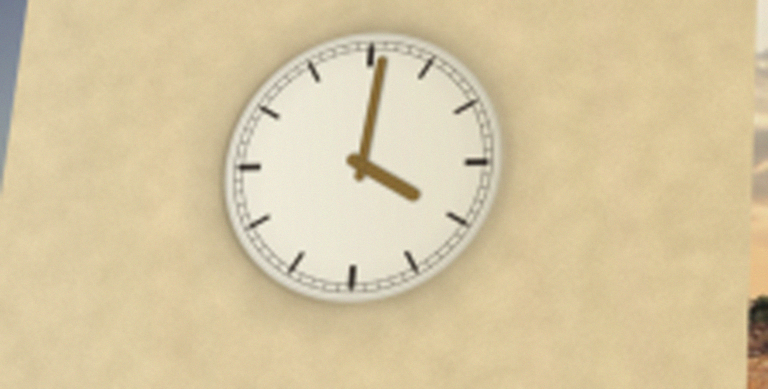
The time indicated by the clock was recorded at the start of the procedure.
4:01
